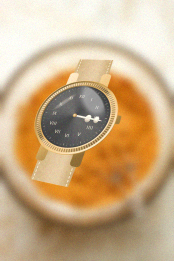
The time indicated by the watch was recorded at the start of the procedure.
3:16
